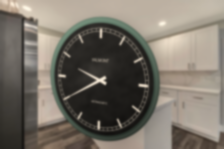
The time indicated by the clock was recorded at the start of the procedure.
9:40
